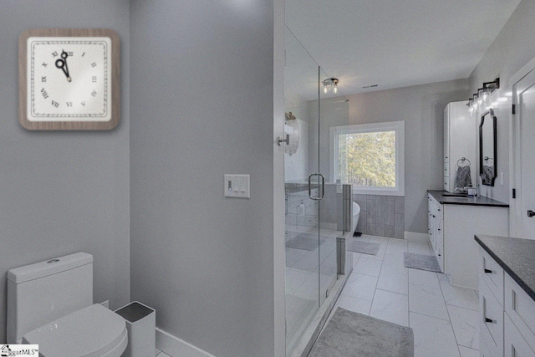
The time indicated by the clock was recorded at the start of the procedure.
10:58
